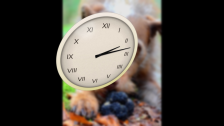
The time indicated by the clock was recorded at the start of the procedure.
2:13
